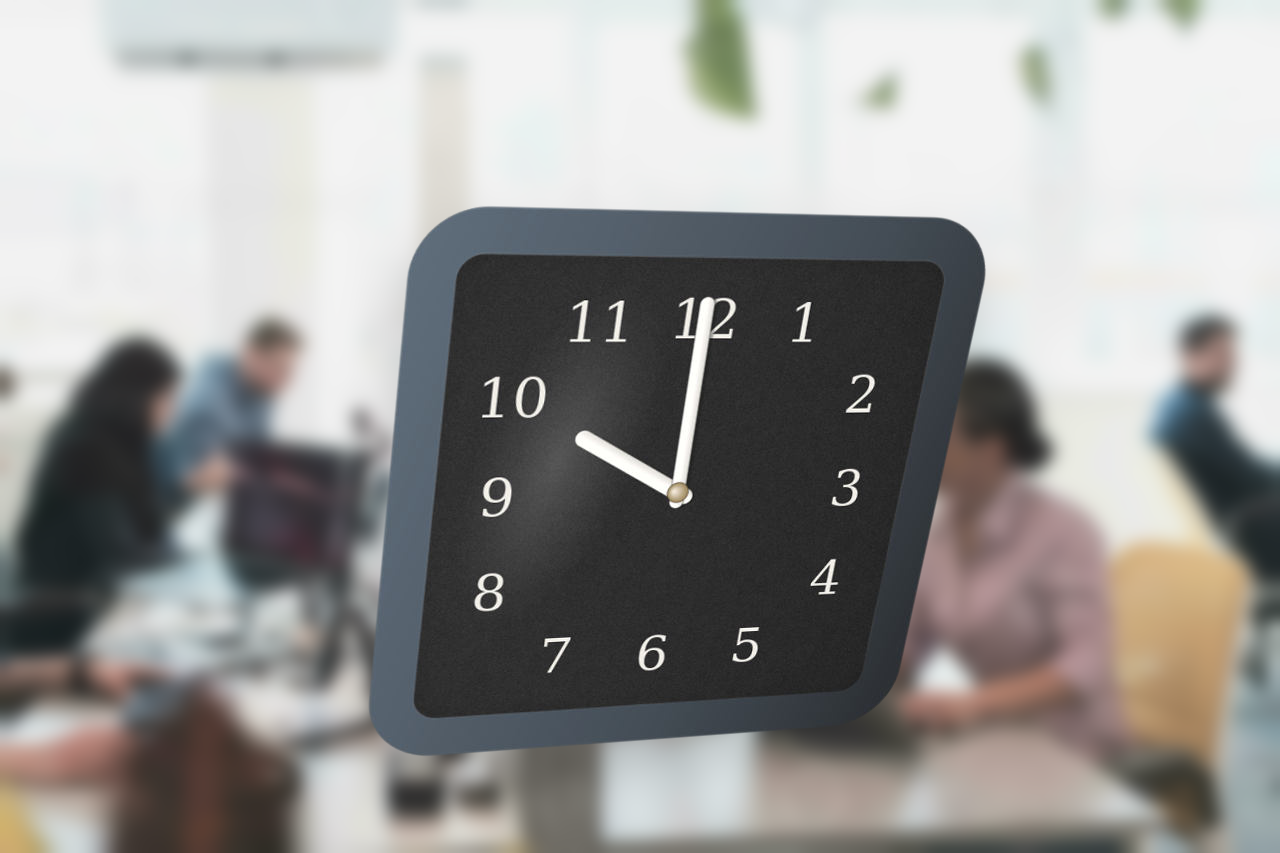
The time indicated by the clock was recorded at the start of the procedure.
10:00
